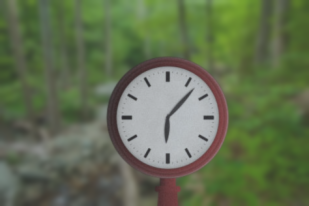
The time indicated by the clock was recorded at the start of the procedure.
6:07
